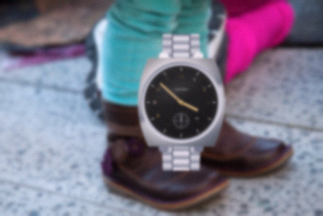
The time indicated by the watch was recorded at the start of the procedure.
3:52
